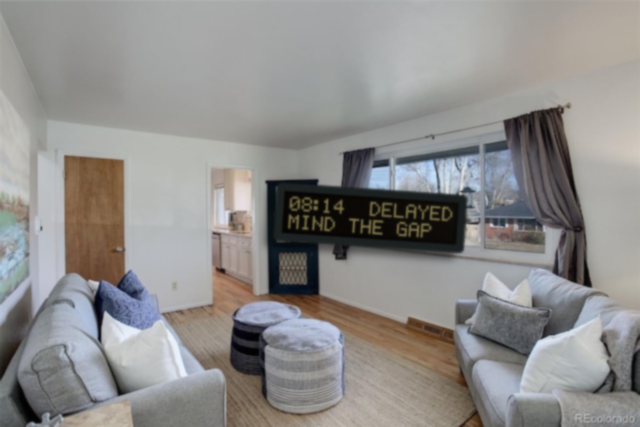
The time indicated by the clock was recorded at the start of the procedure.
8:14
